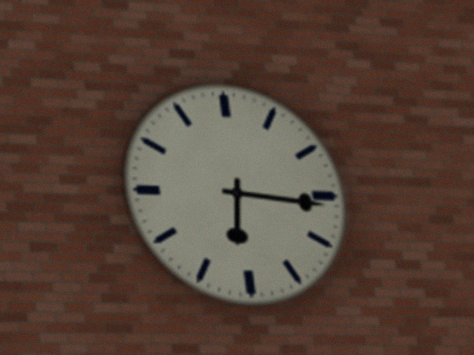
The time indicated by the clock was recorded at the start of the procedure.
6:16
